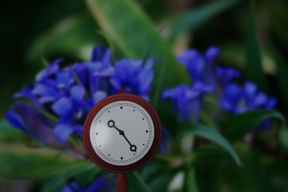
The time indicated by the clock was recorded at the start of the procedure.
10:24
